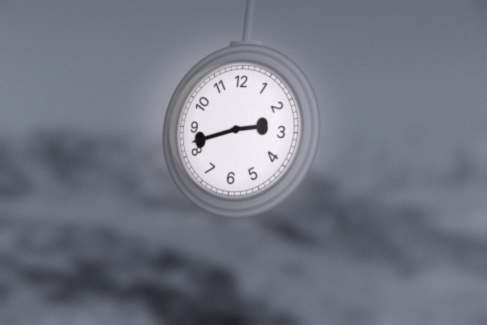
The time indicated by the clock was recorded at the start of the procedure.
2:42
